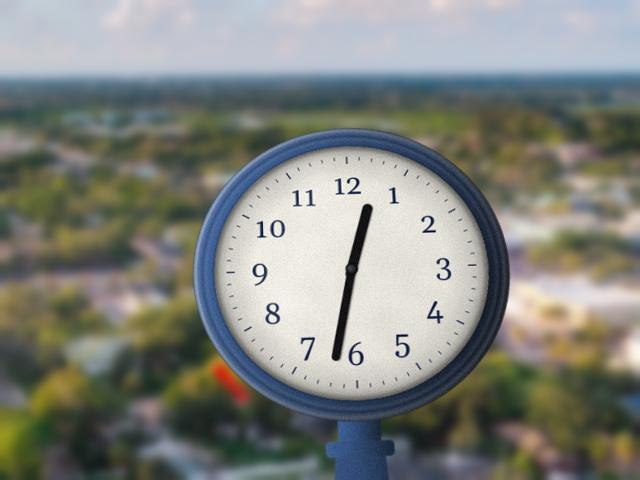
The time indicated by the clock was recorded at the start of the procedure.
12:32
